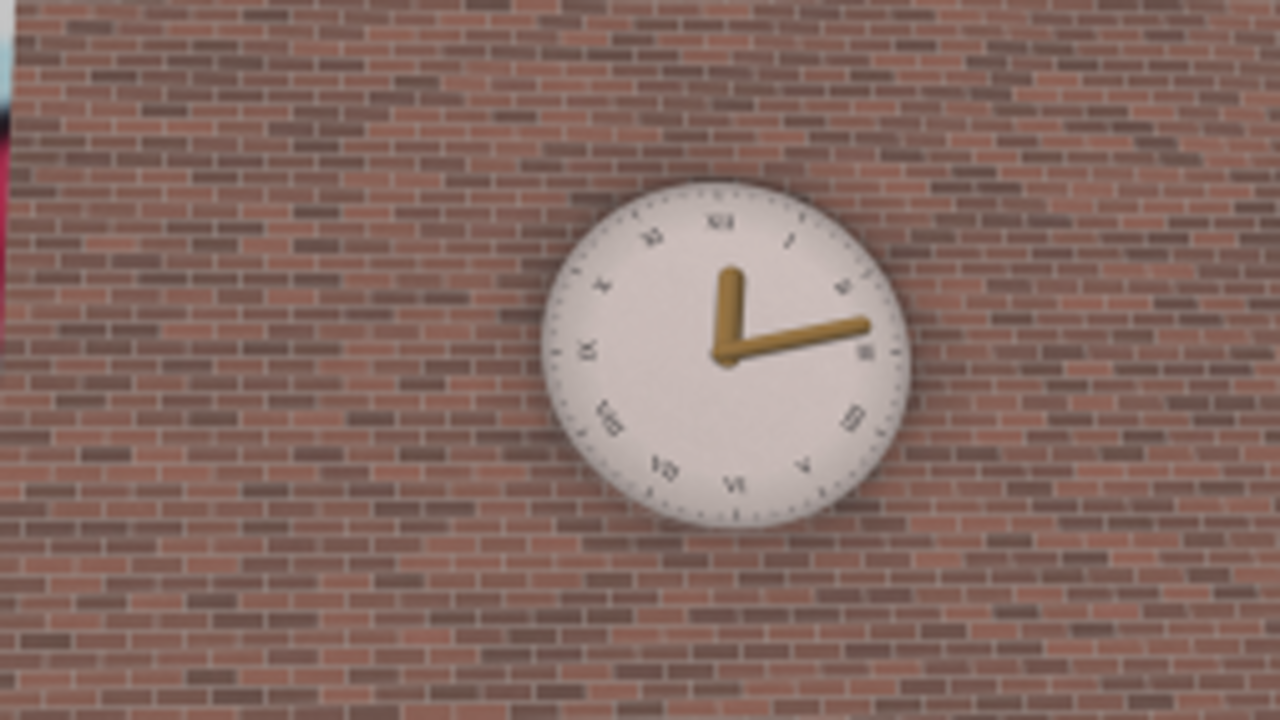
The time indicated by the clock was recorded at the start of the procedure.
12:13
